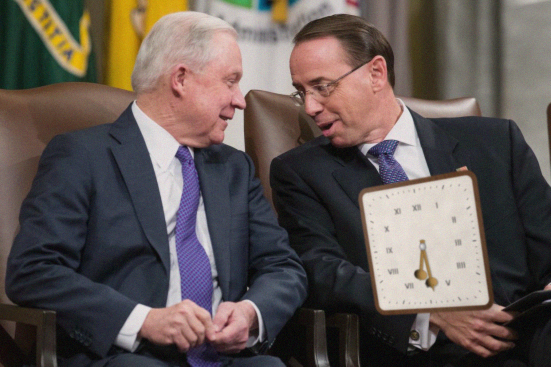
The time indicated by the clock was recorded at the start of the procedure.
6:29
